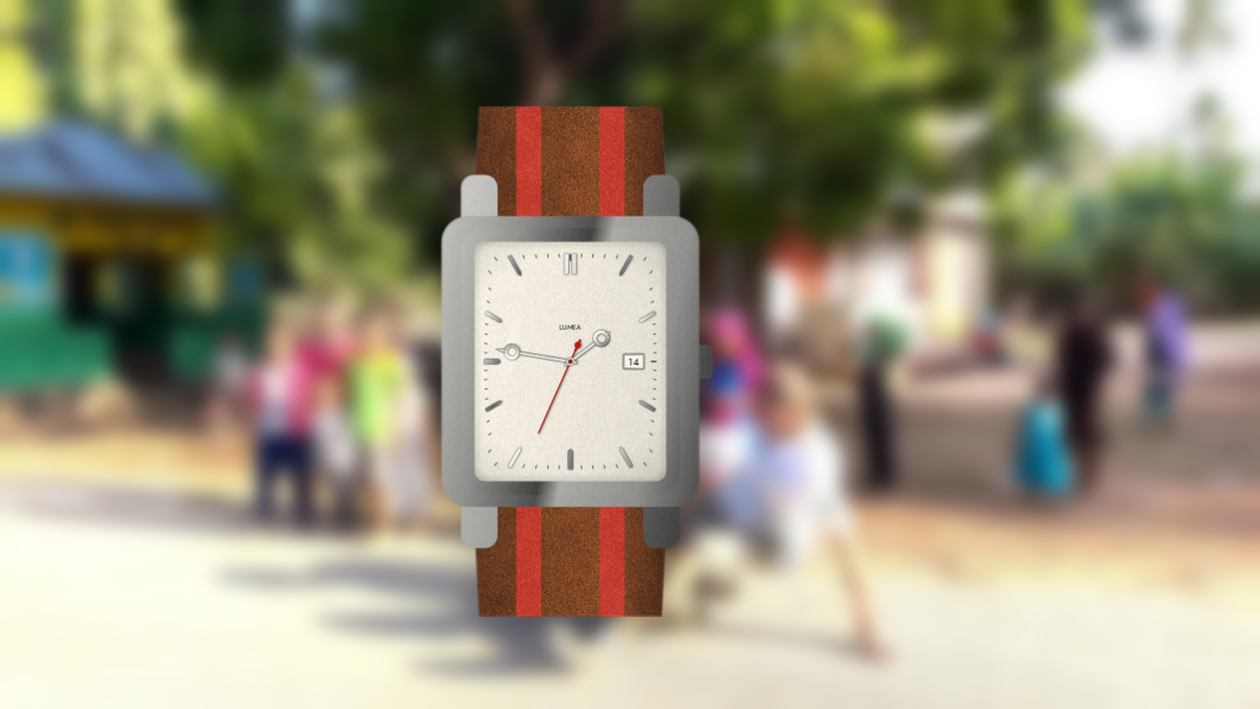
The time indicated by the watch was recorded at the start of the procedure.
1:46:34
